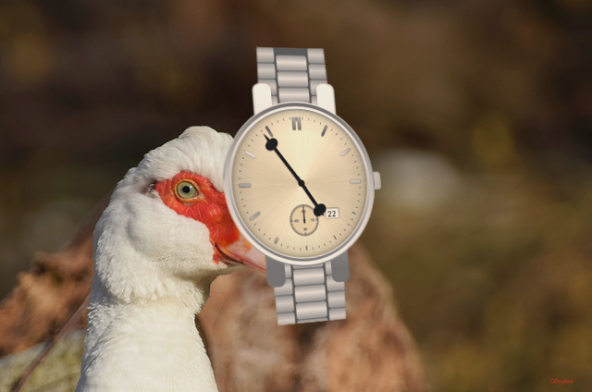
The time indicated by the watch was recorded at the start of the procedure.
4:54
